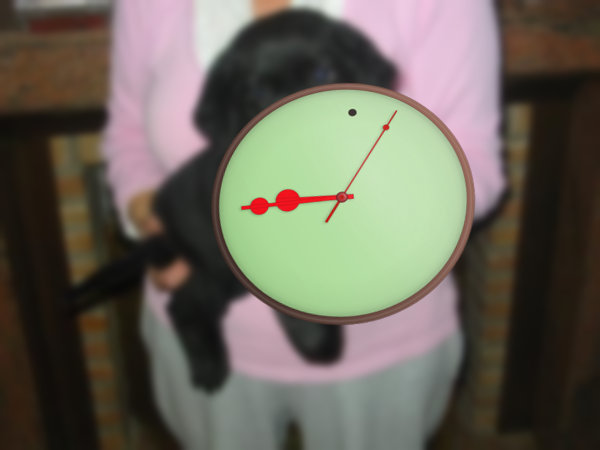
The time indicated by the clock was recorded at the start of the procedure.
8:43:04
